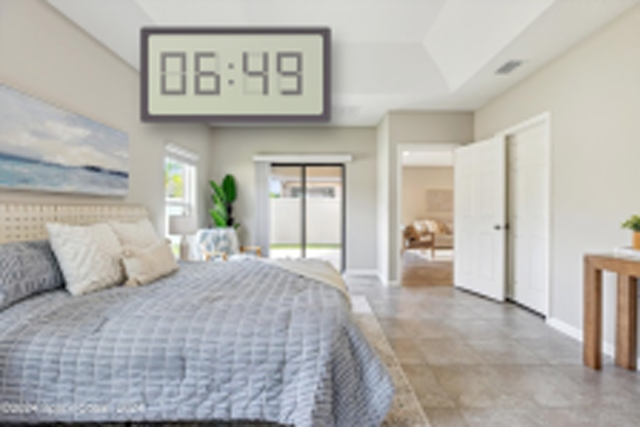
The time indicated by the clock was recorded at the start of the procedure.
6:49
